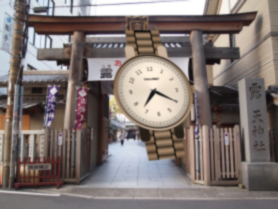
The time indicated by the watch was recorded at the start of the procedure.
7:20
